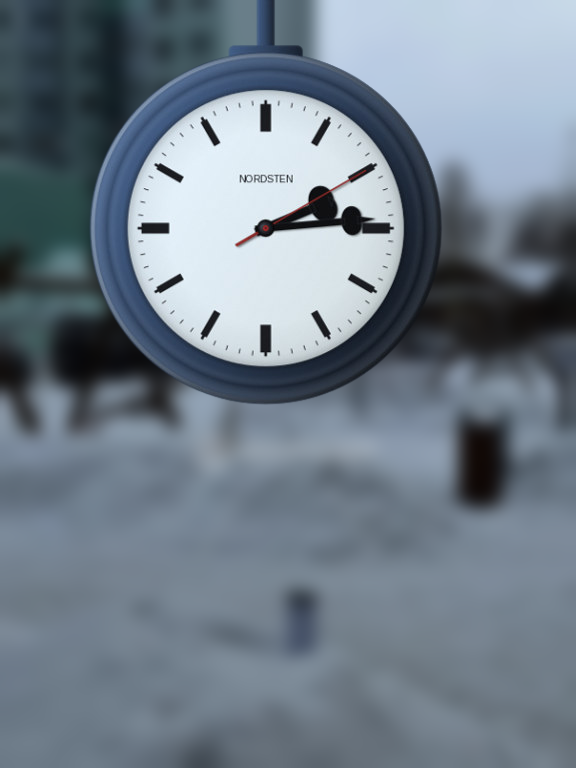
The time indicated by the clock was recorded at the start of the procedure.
2:14:10
